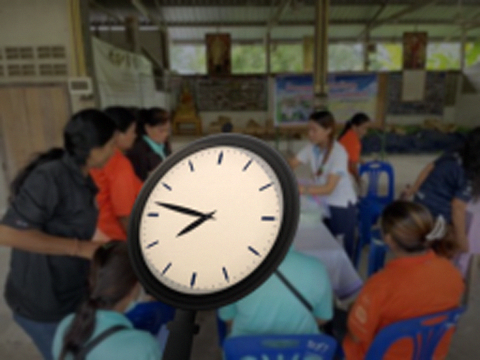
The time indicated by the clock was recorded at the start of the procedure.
7:47
